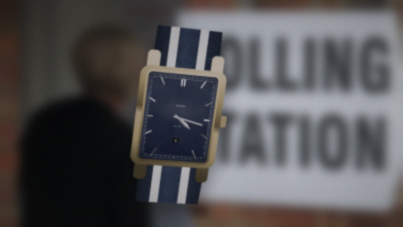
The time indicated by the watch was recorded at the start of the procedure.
4:17
